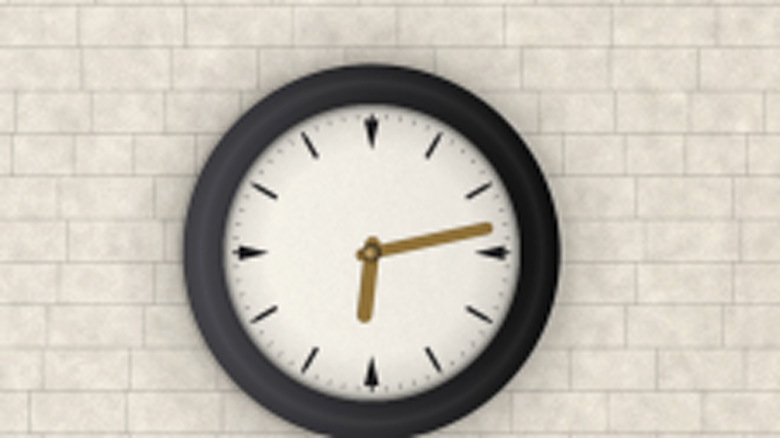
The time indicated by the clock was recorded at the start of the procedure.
6:13
